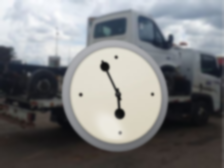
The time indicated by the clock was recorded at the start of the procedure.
5:56
